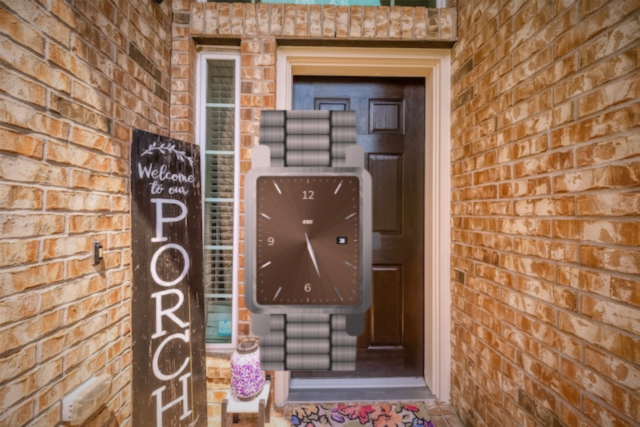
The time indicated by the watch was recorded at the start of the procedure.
5:27
